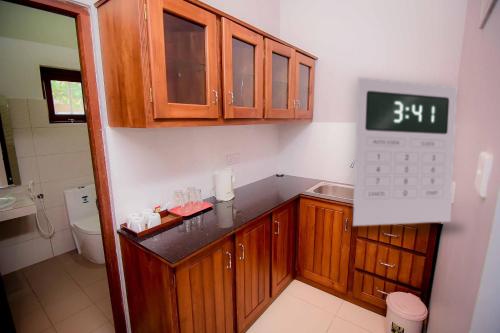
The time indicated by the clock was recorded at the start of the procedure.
3:41
